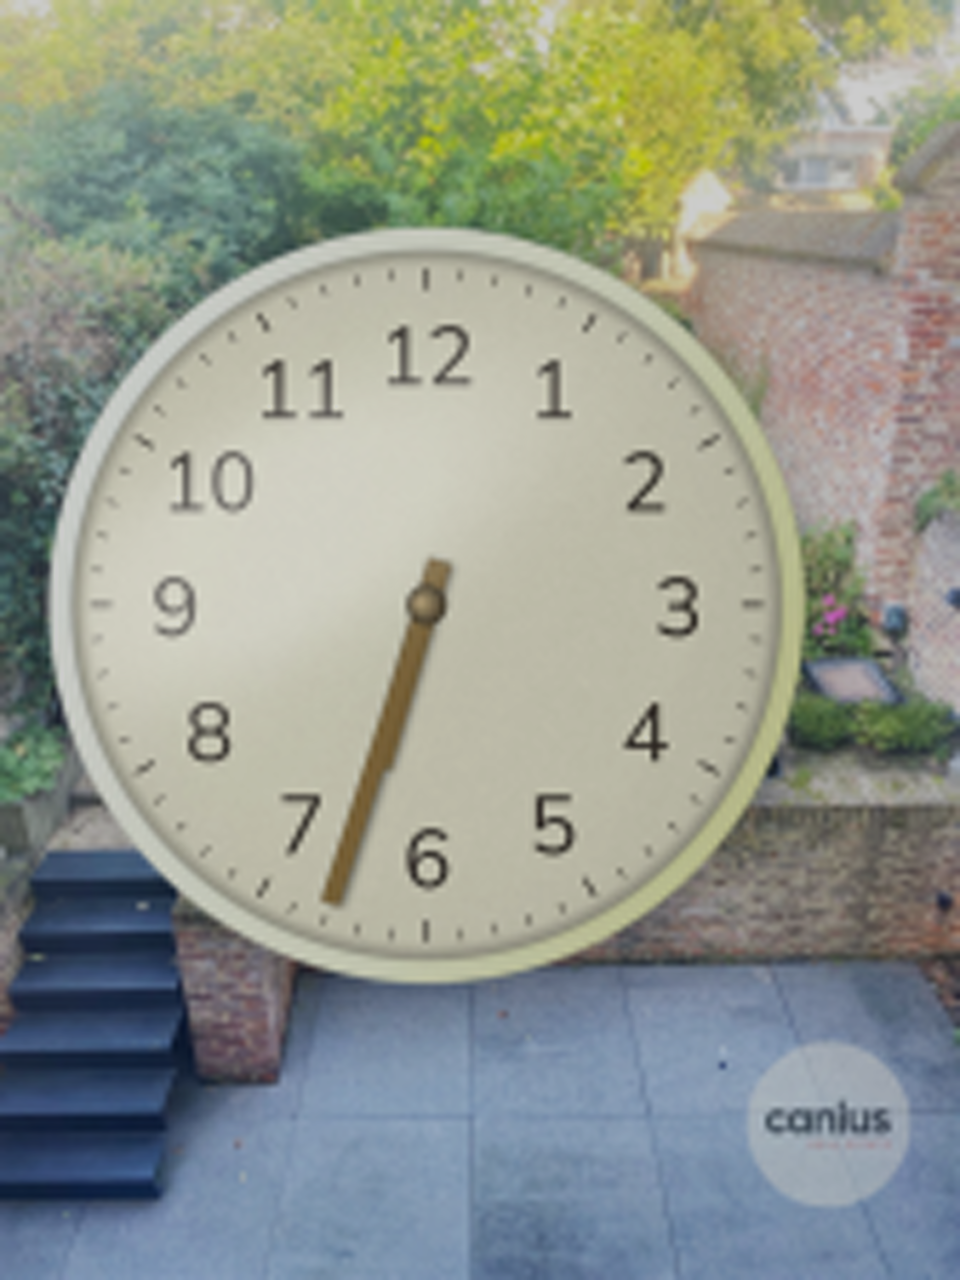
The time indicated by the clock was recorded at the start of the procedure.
6:33
